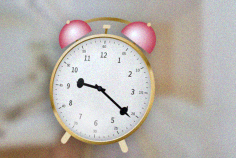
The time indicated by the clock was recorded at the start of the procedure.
9:21
